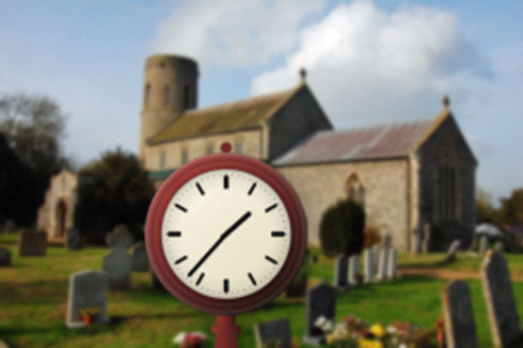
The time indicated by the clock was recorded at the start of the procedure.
1:37
